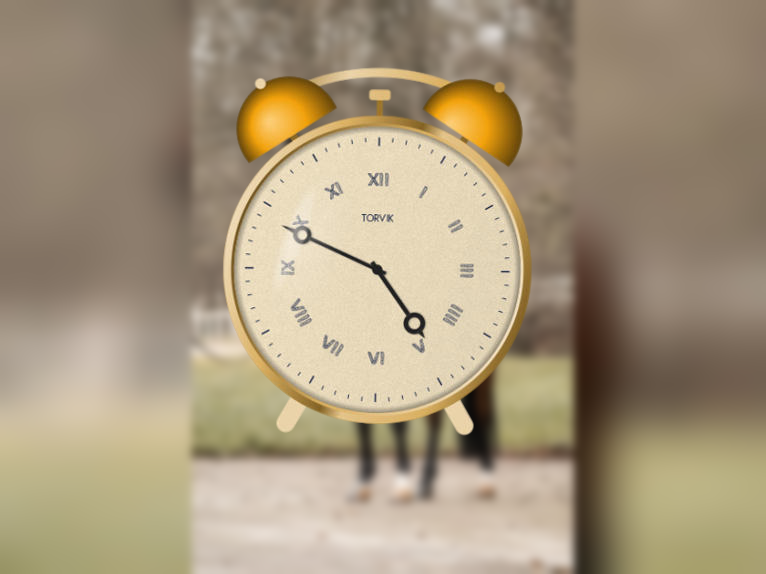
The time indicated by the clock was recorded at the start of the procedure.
4:49
